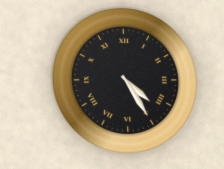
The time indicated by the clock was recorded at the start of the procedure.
4:25
